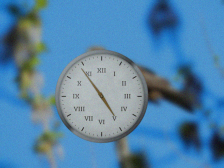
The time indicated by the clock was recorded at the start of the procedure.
4:54
